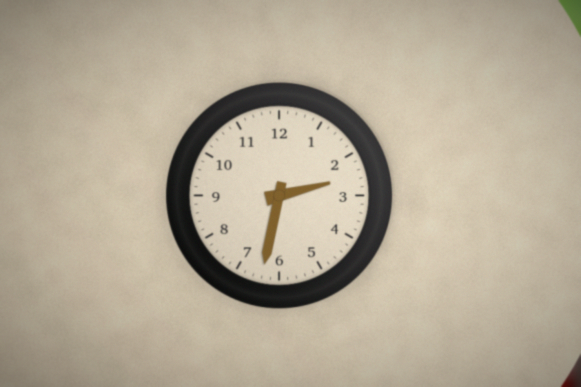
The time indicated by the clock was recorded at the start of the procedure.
2:32
